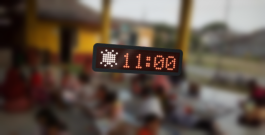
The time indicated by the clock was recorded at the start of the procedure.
11:00
